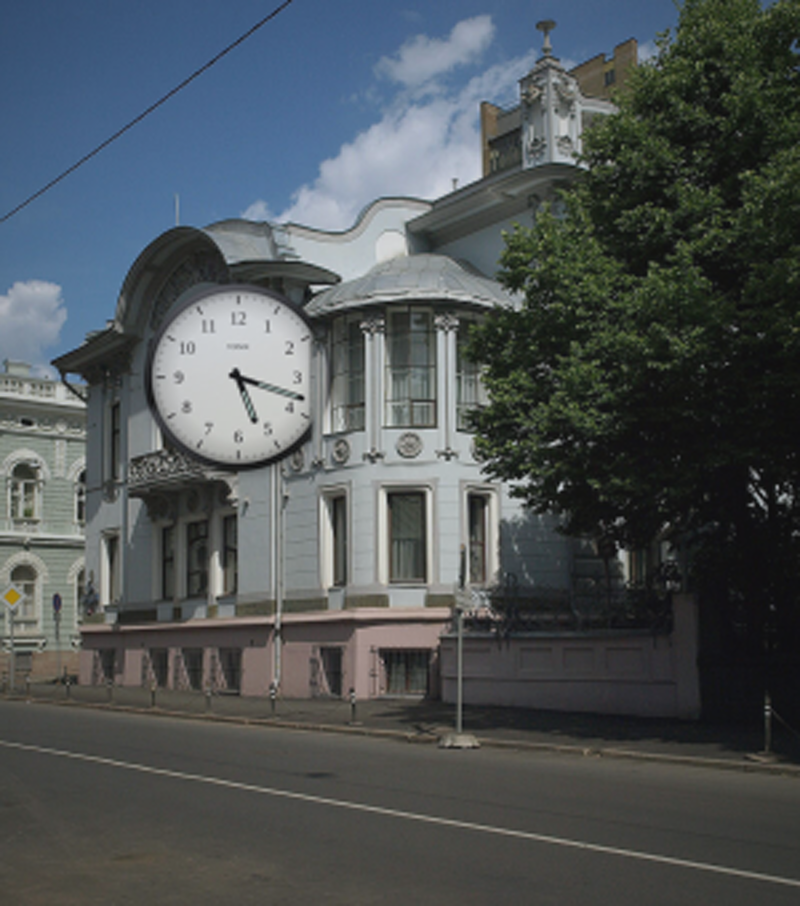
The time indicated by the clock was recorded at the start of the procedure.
5:18
